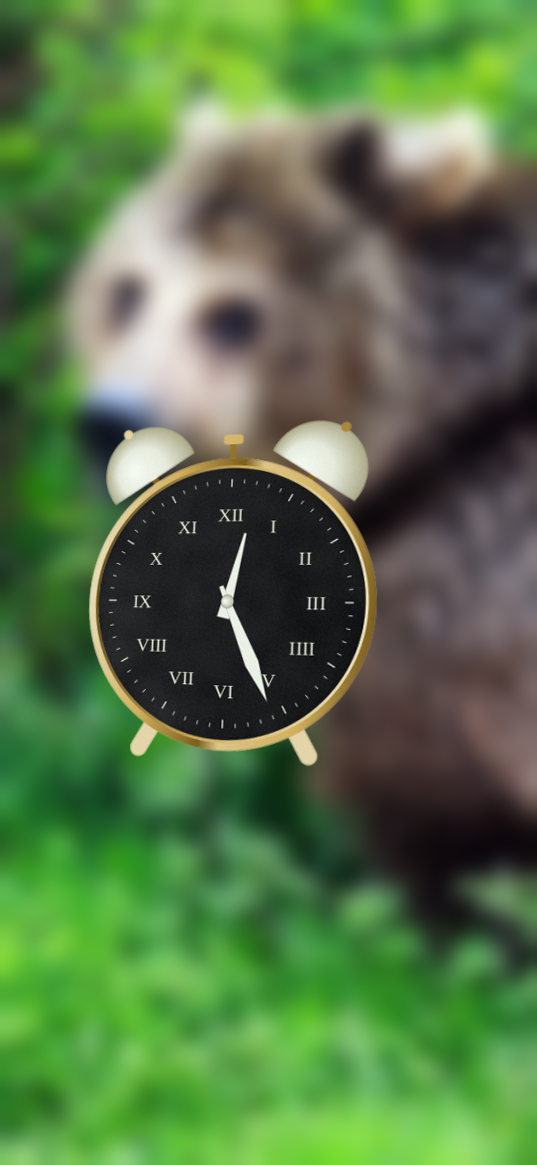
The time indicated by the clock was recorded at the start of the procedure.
12:26
